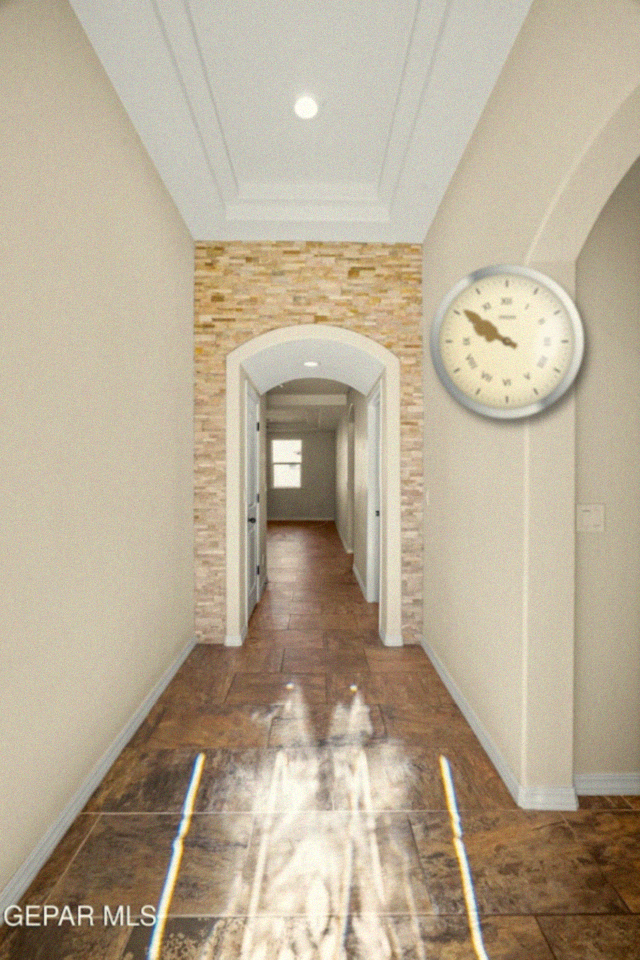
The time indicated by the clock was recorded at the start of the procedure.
9:51
